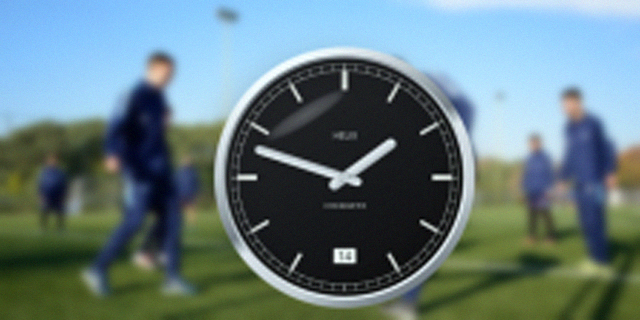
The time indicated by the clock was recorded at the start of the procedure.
1:48
